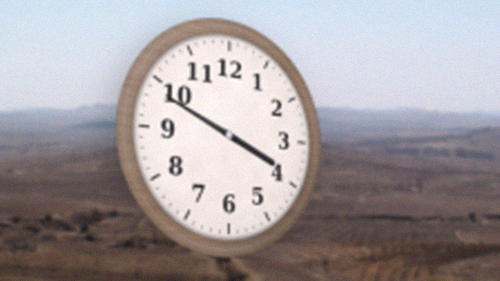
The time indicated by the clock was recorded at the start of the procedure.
3:49
